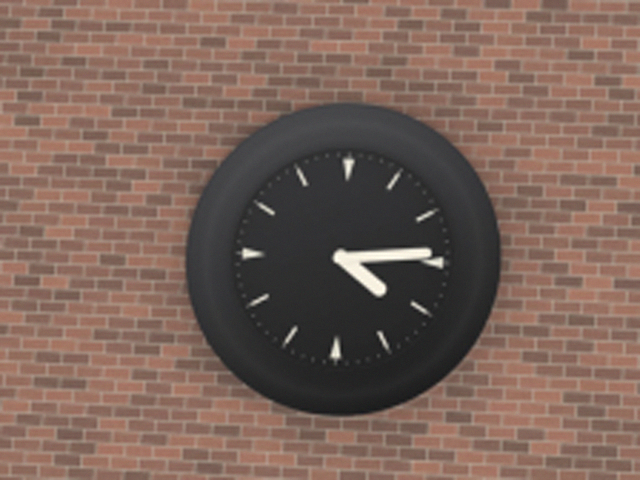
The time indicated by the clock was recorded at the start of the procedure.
4:14
